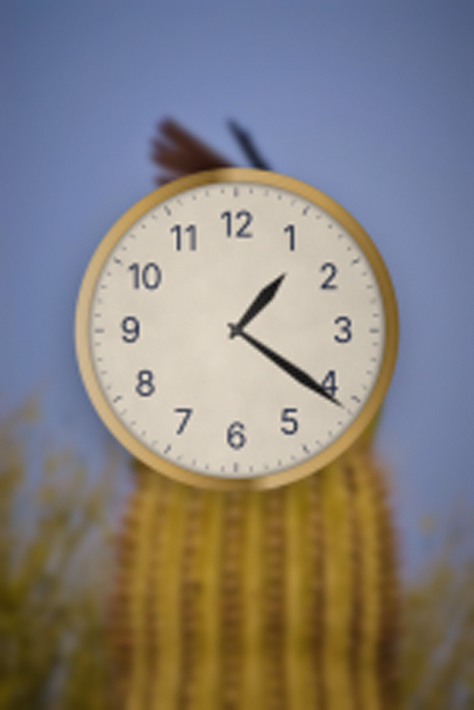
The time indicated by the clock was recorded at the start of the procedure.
1:21
